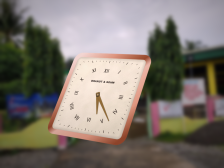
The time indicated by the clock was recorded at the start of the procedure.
5:23
